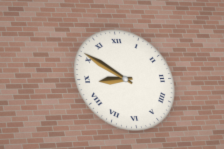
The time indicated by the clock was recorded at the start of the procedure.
8:51
